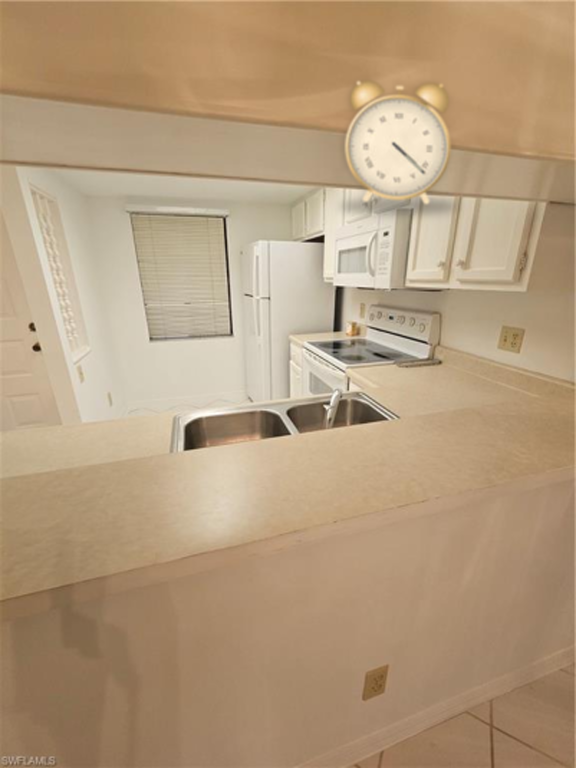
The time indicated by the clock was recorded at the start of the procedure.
4:22
